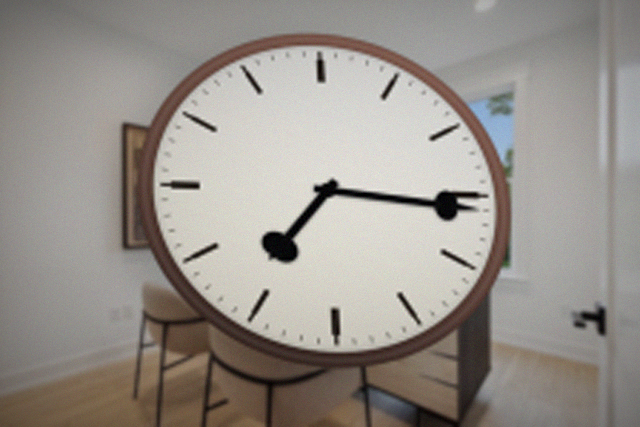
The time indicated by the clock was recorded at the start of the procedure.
7:16
